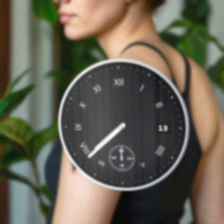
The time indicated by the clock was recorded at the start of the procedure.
7:38
